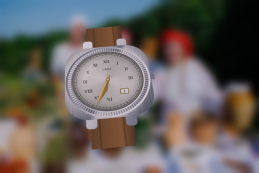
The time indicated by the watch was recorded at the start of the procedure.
6:34
